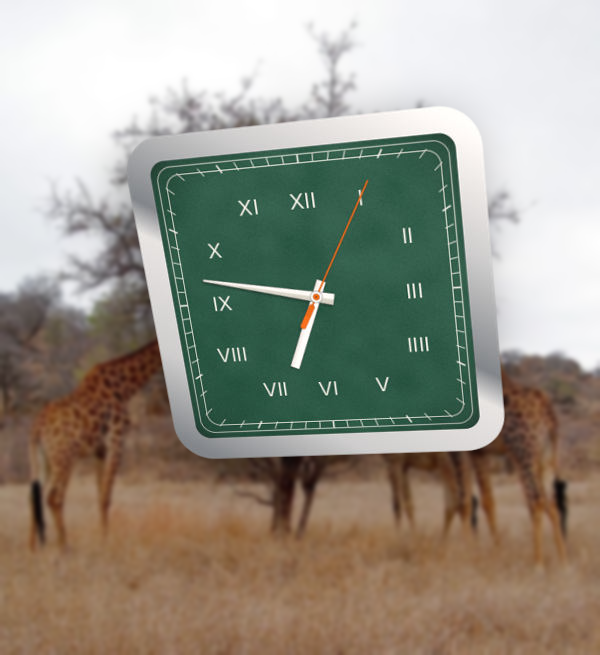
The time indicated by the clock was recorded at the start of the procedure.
6:47:05
